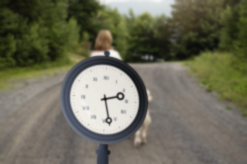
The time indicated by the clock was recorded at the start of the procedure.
2:28
